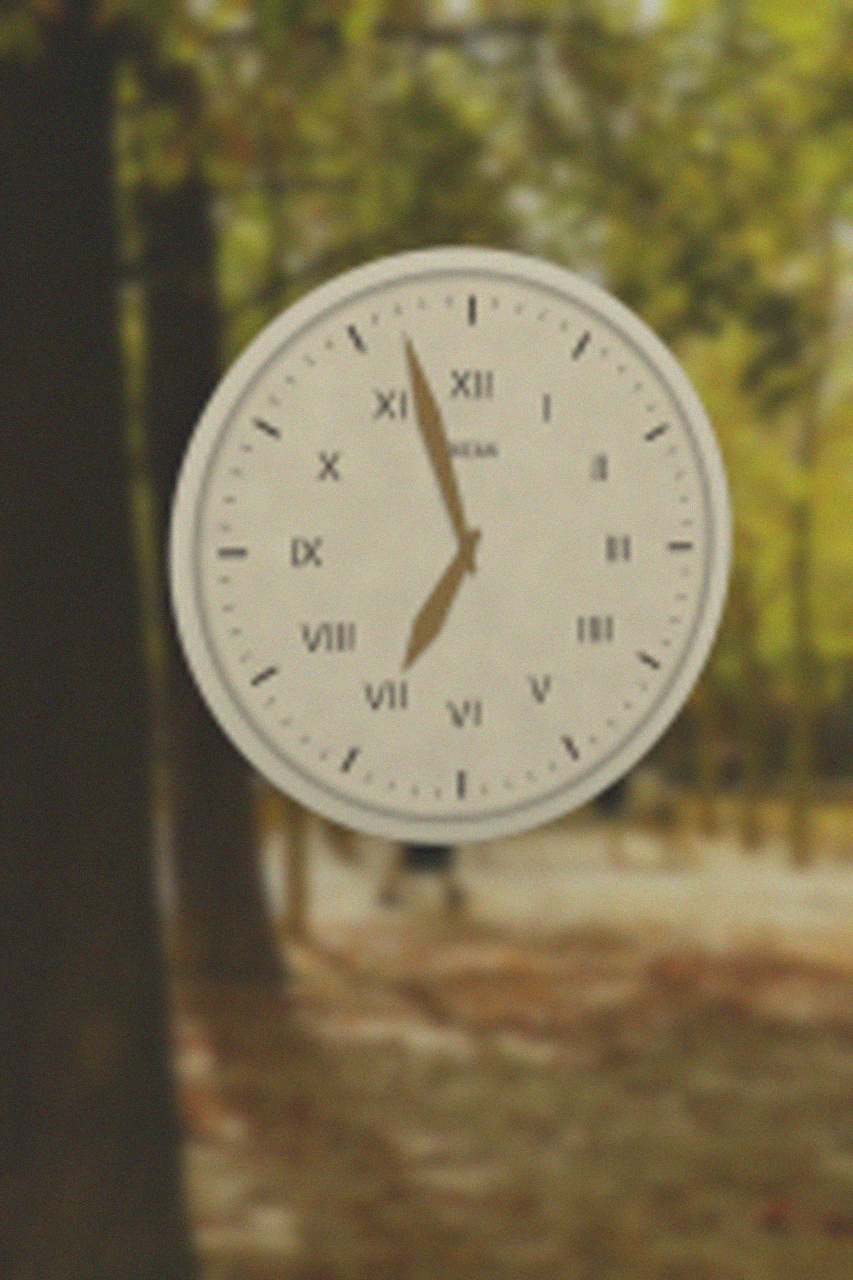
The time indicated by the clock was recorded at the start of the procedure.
6:57
